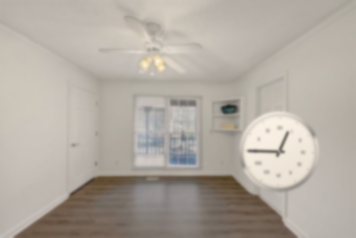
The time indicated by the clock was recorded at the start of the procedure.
12:45
